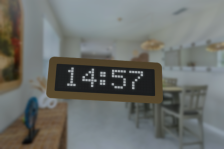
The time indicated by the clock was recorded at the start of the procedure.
14:57
